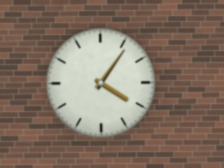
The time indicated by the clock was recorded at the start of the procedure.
4:06
